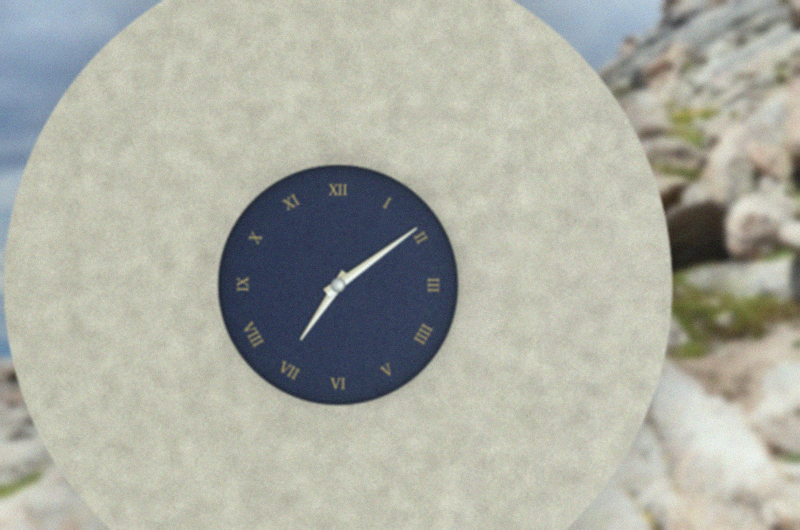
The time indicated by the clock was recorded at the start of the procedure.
7:09
